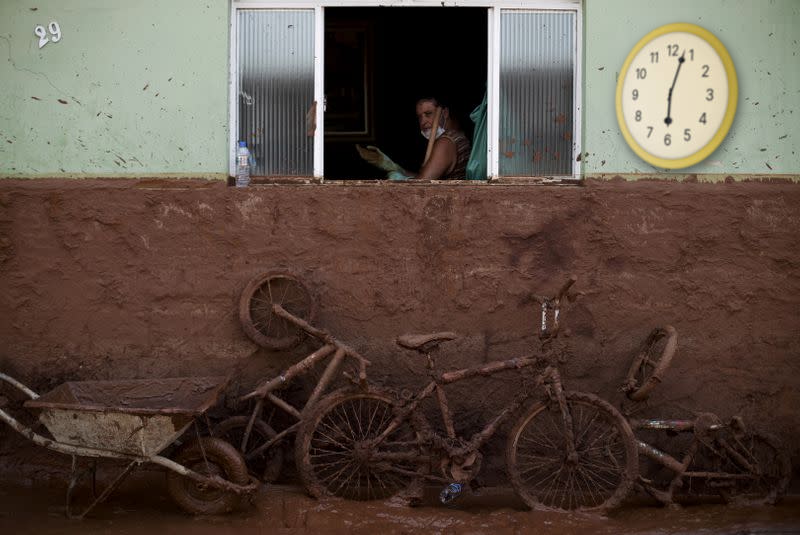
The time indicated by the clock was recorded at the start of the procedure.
6:03
